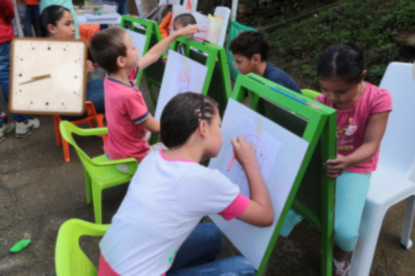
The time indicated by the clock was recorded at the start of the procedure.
8:42
